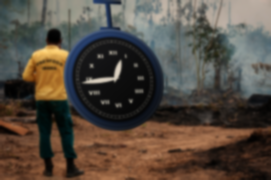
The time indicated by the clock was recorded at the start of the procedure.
12:44
